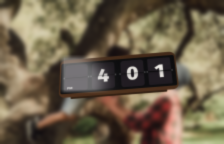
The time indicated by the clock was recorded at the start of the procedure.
4:01
